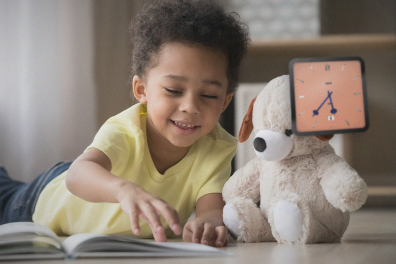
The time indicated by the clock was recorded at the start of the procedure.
5:37
